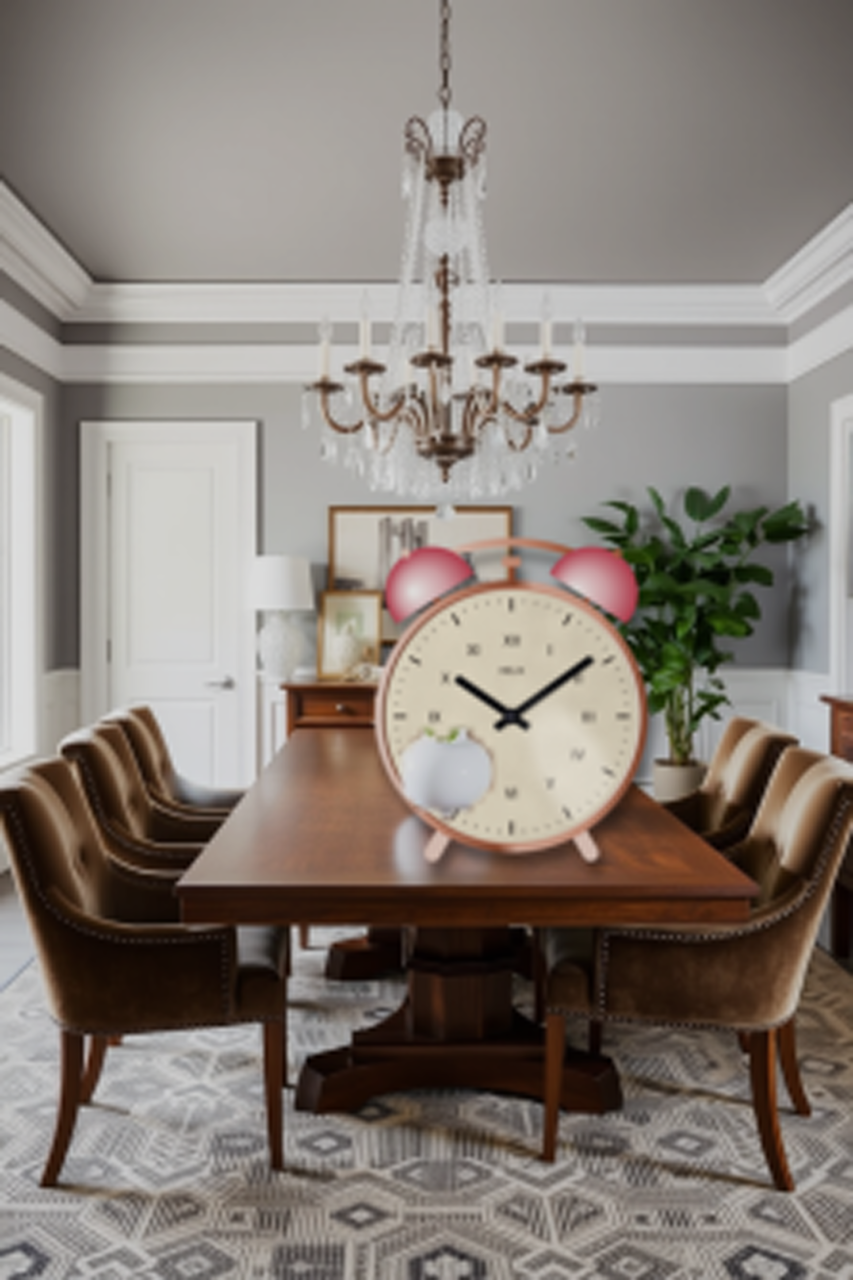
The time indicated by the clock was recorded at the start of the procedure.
10:09
